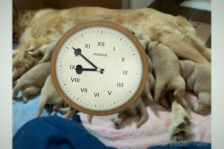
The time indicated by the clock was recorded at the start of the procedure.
8:51
